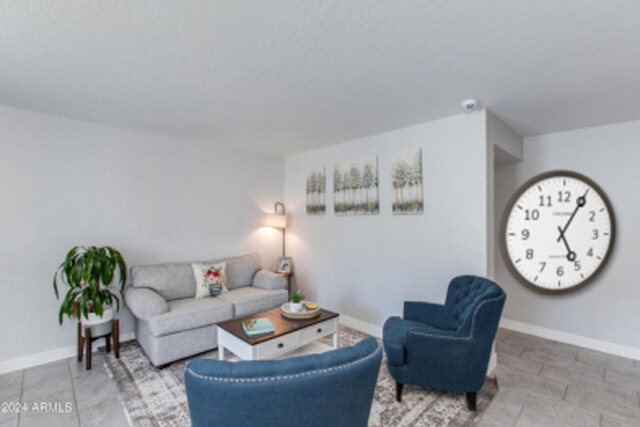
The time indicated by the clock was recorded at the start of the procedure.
5:05
